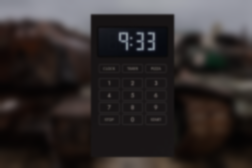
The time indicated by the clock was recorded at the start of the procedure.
9:33
